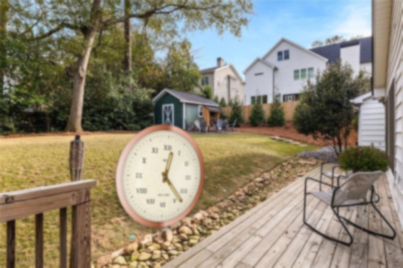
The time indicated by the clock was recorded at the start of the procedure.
12:23
